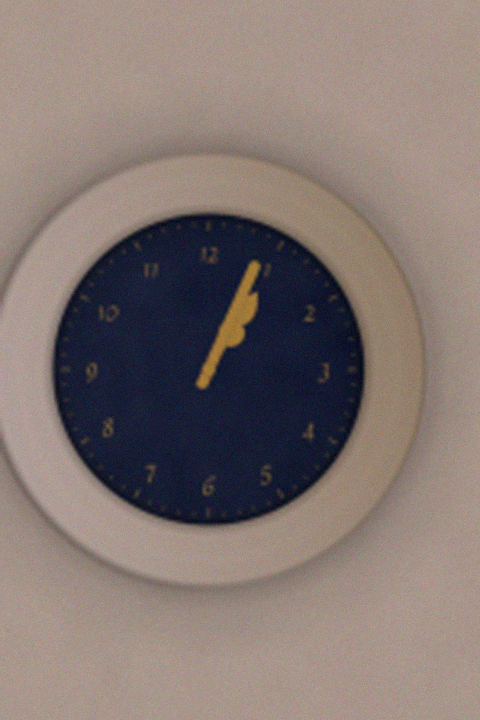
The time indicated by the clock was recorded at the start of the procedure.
1:04
